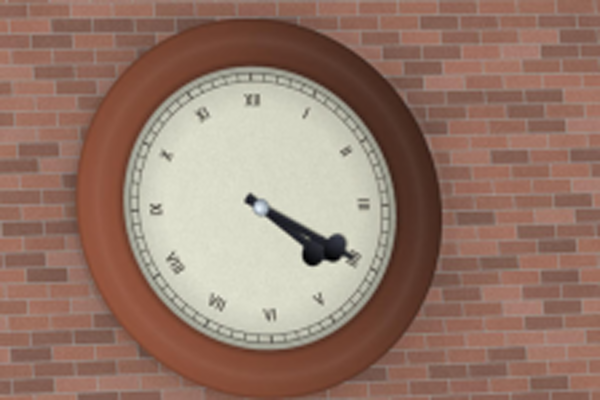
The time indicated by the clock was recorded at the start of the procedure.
4:20
